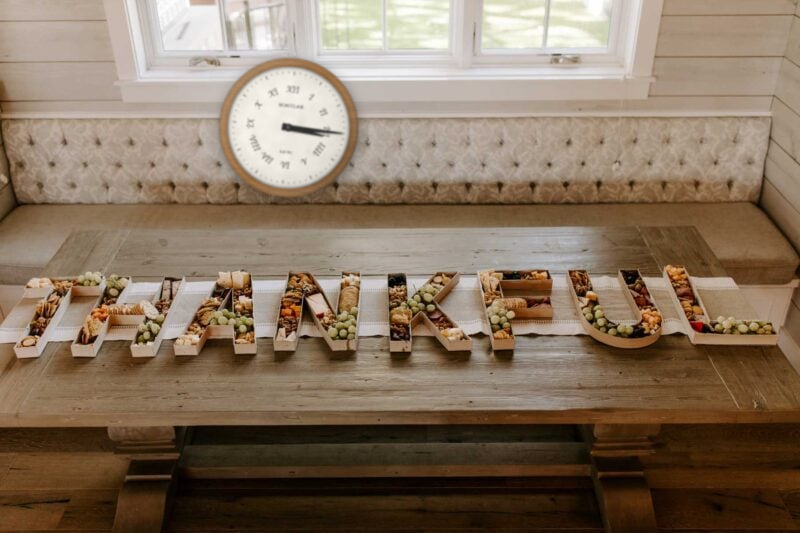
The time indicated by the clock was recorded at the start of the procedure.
3:15
